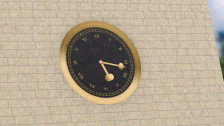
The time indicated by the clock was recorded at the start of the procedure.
5:17
